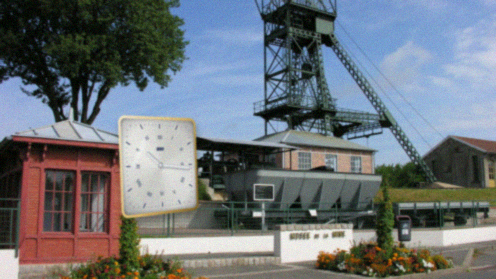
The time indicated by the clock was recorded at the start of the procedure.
10:16
